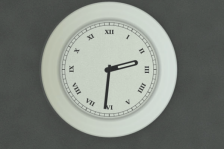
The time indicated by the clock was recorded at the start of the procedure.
2:31
